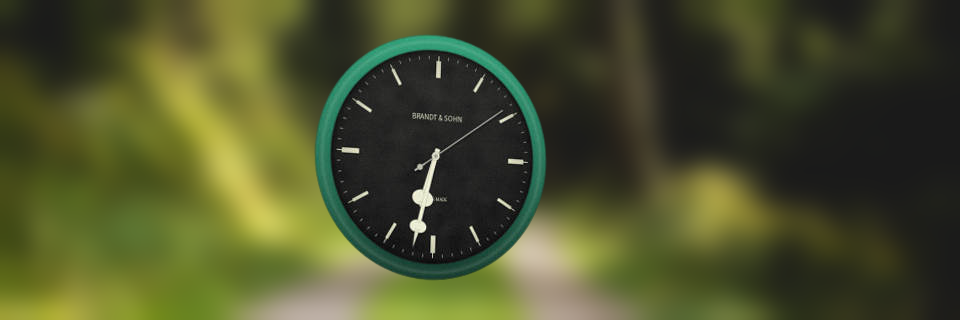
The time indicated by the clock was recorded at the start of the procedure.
6:32:09
